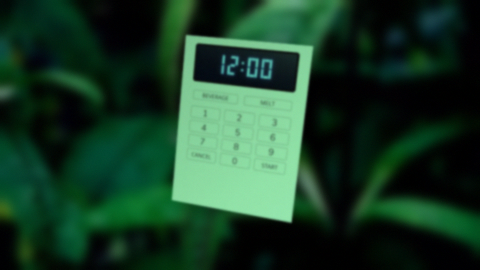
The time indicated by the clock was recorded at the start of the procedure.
12:00
